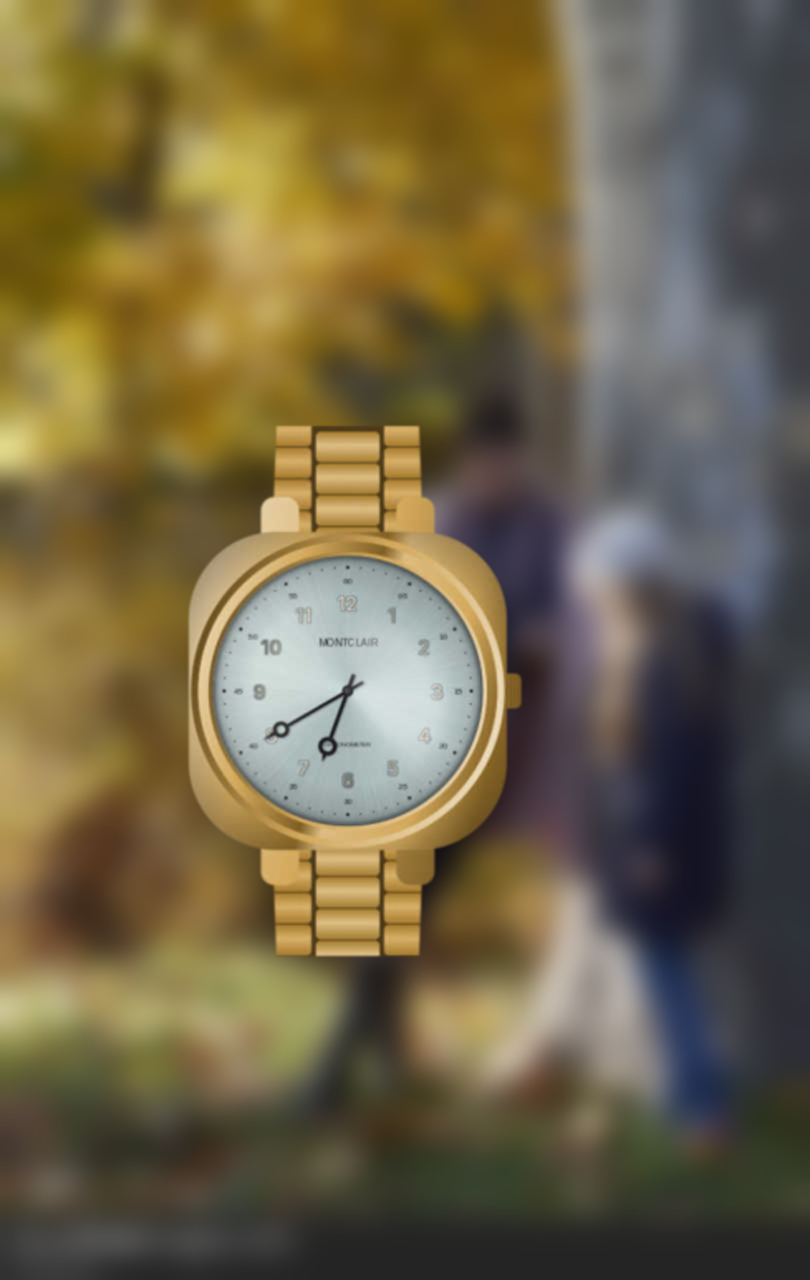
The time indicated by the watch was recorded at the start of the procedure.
6:40
